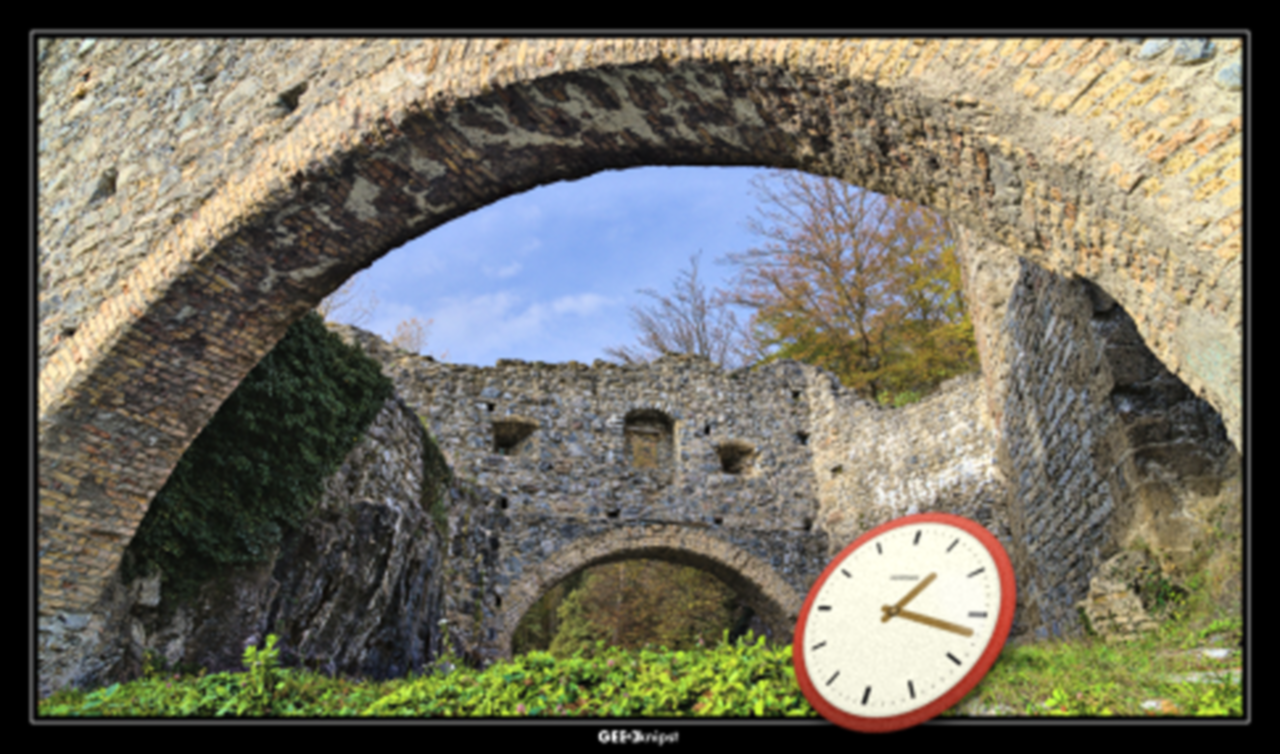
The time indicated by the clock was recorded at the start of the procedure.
1:17
